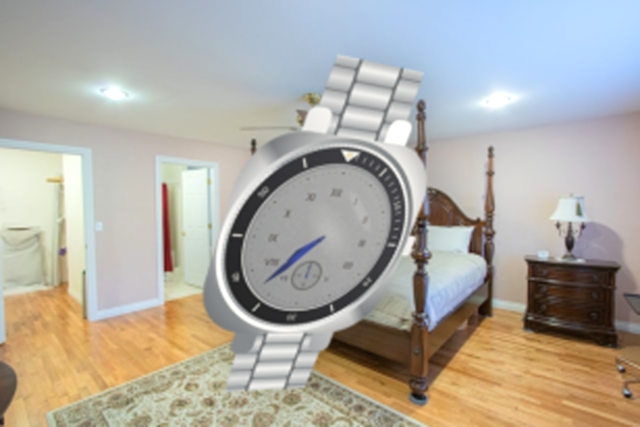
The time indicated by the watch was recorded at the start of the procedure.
7:37
